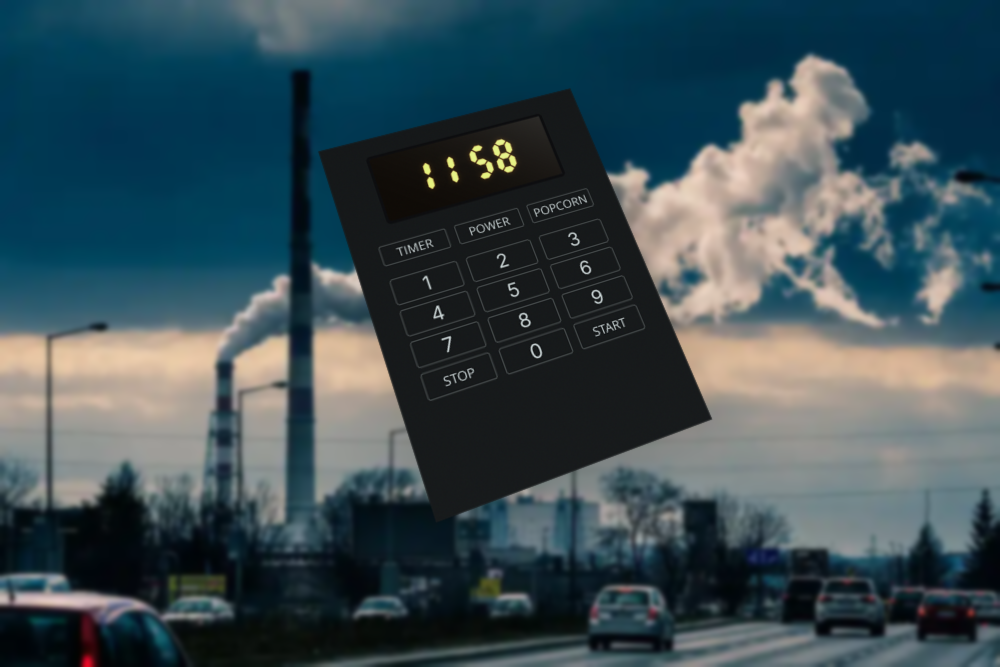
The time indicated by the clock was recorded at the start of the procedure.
11:58
